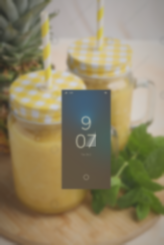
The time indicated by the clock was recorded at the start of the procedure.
9:07
